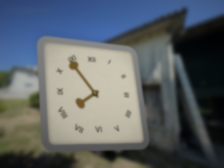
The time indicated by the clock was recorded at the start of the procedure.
7:54
